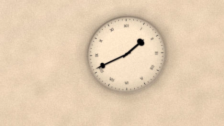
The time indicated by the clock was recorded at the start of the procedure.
1:41
